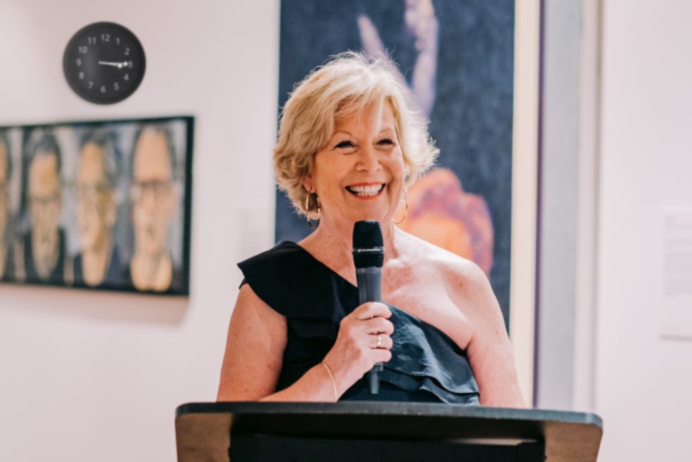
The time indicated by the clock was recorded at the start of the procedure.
3:15
